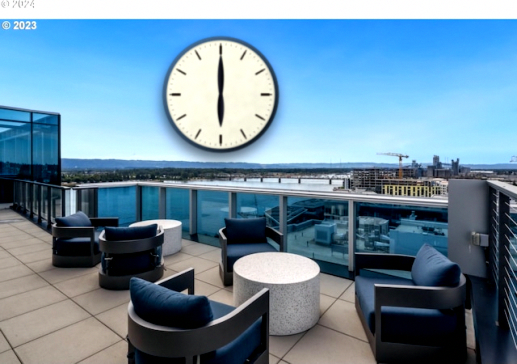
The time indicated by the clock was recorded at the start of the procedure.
6:00
